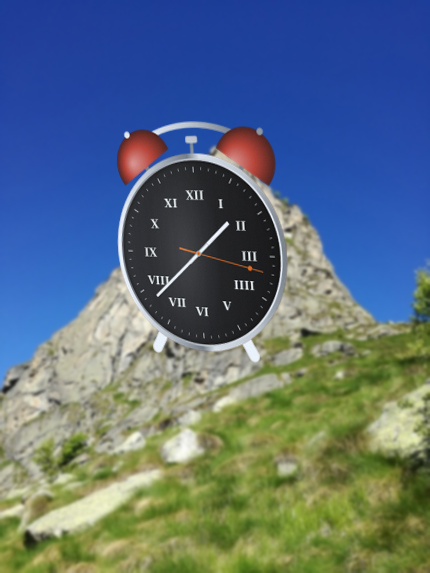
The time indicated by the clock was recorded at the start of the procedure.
1:38:17
